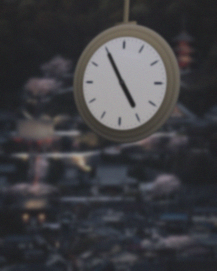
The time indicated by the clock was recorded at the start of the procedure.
4:55
